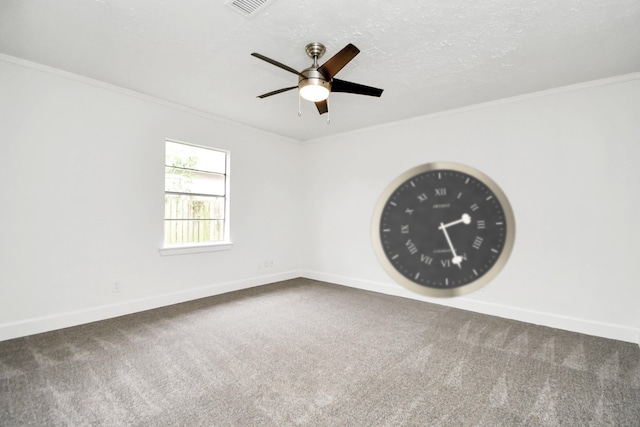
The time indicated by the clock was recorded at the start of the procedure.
2:27
